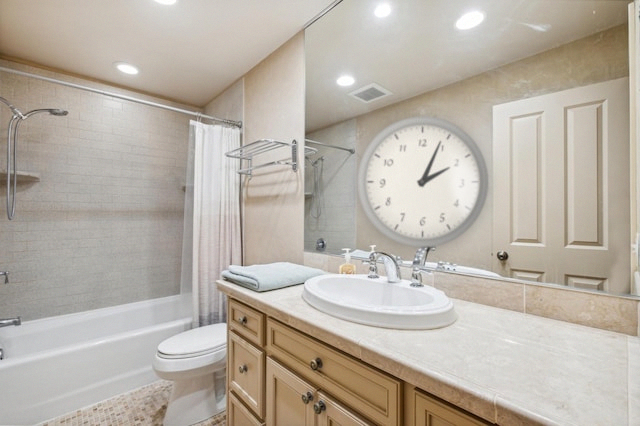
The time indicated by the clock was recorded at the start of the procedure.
2:04
